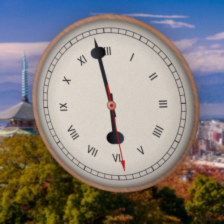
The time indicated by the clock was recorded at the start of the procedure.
5:58:29
